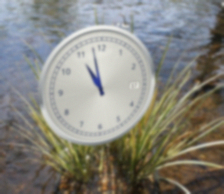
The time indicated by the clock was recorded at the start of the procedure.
10:58
